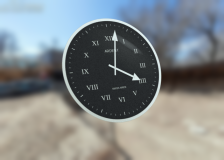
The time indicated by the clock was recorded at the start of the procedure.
4:02
